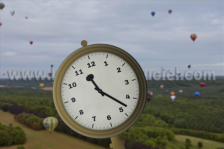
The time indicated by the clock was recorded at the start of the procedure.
11:23
